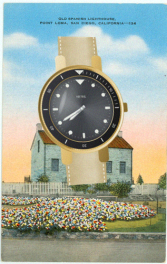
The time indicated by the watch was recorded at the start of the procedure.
7:40
